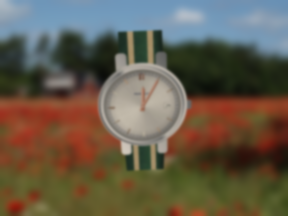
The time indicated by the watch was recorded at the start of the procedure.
12:05
